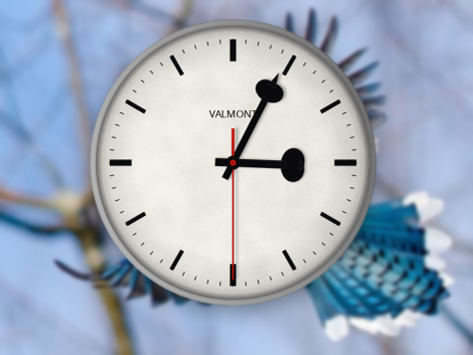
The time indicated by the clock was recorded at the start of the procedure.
3:04:30
